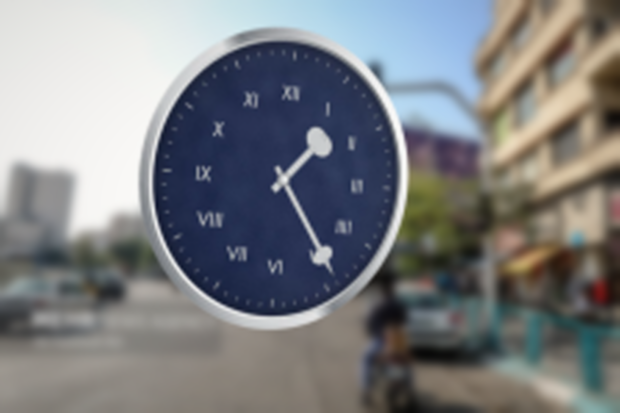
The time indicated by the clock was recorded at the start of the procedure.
1:24
